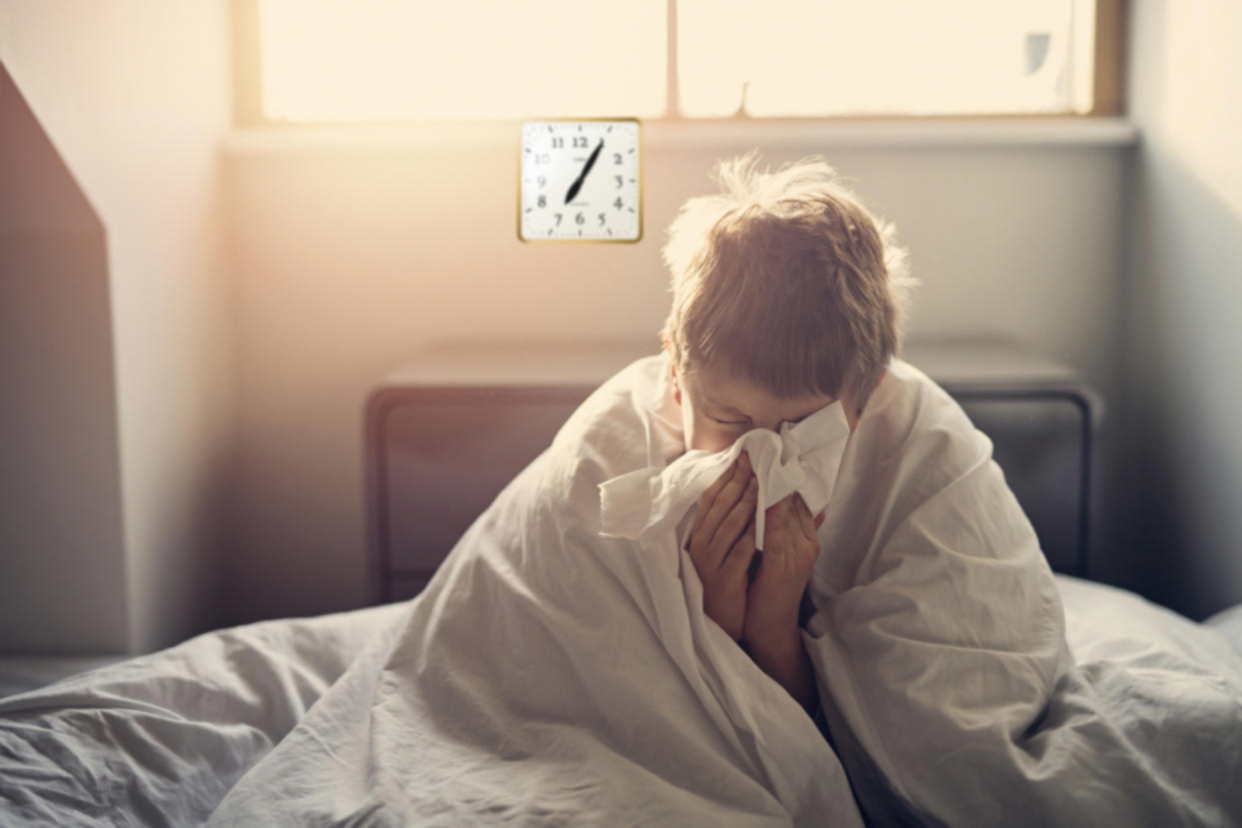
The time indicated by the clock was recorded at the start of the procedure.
7:05
